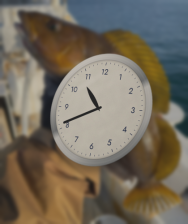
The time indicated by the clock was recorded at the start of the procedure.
10:41
